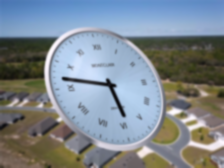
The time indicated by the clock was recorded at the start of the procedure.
5:47
